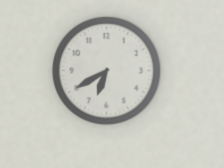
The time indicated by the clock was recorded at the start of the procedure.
6:40
